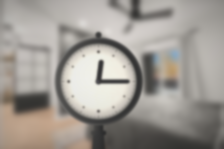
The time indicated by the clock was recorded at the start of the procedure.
12:15
